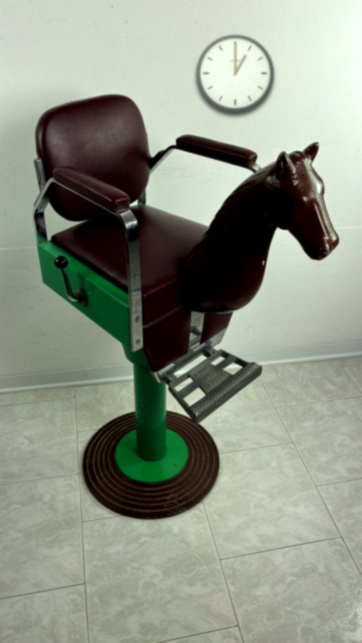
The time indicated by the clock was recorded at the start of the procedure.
1:00
